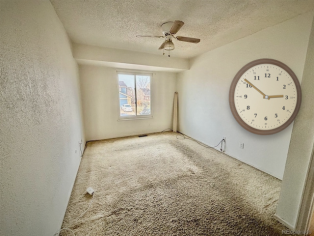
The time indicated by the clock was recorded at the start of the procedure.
2:51
